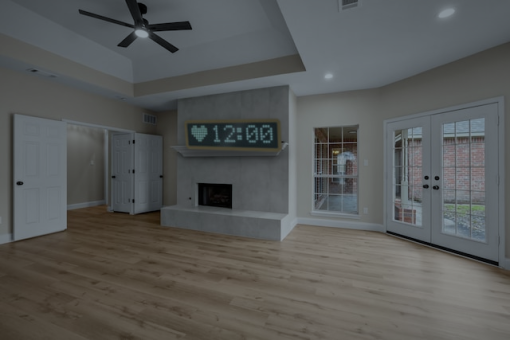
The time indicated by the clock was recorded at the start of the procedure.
12:00
